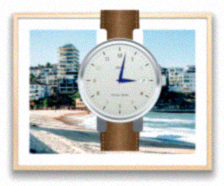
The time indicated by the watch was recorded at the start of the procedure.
3:02
